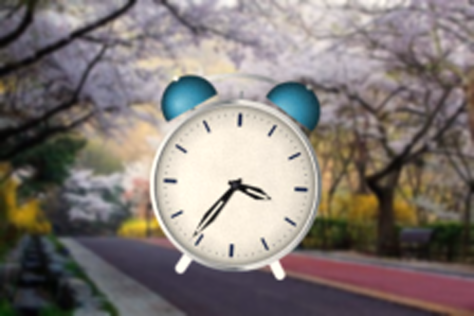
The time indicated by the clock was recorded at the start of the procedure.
3:36
